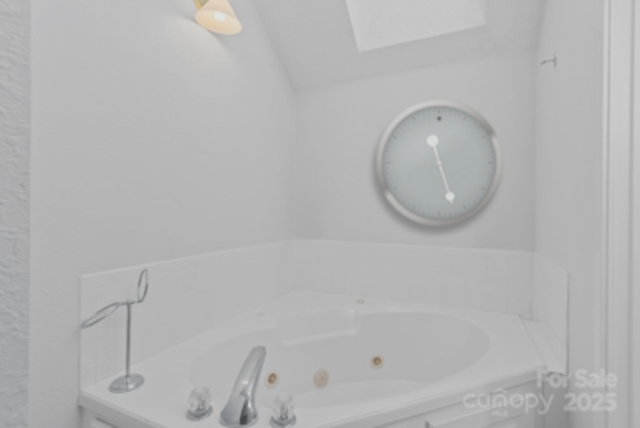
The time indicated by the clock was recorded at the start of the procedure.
11:27
